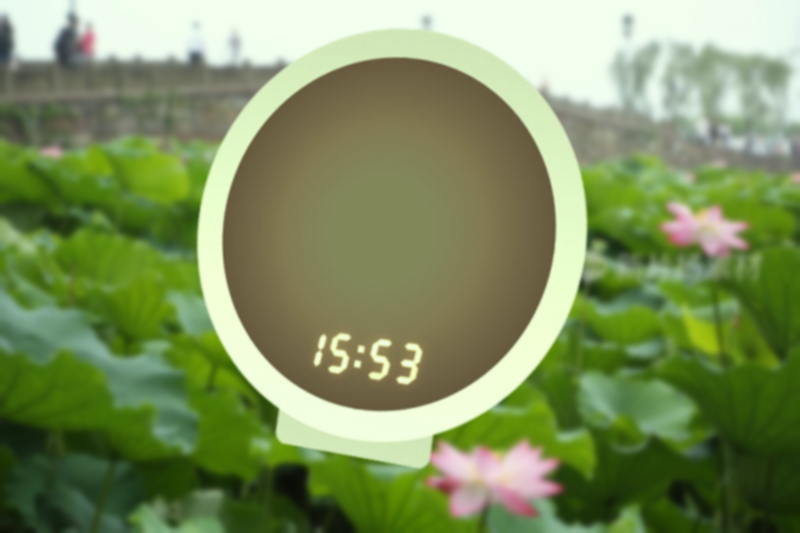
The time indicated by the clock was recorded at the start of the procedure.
15:53
